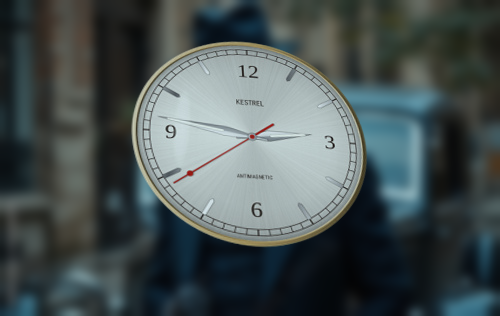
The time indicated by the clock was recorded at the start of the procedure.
2:46:39
